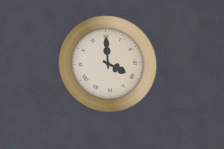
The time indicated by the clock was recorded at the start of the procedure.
4:00
